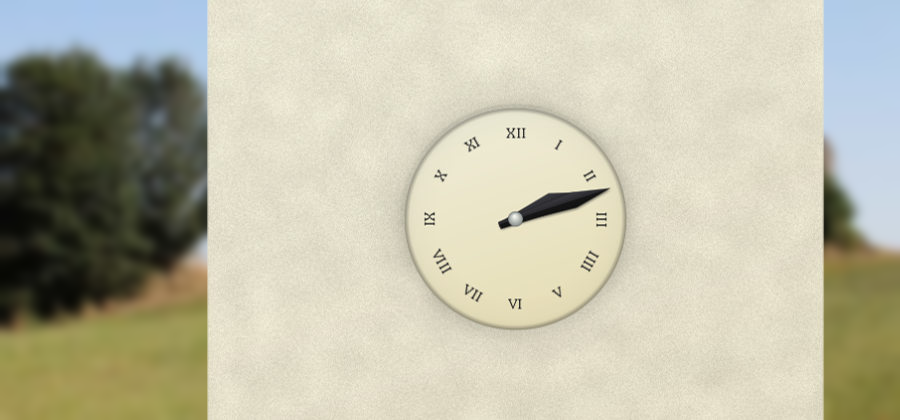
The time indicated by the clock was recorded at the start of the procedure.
2:12
